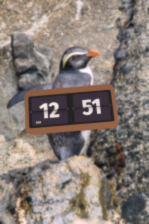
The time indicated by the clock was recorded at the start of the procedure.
12:51
